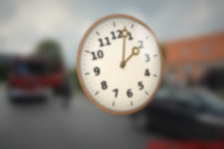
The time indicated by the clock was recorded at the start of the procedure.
2:03
